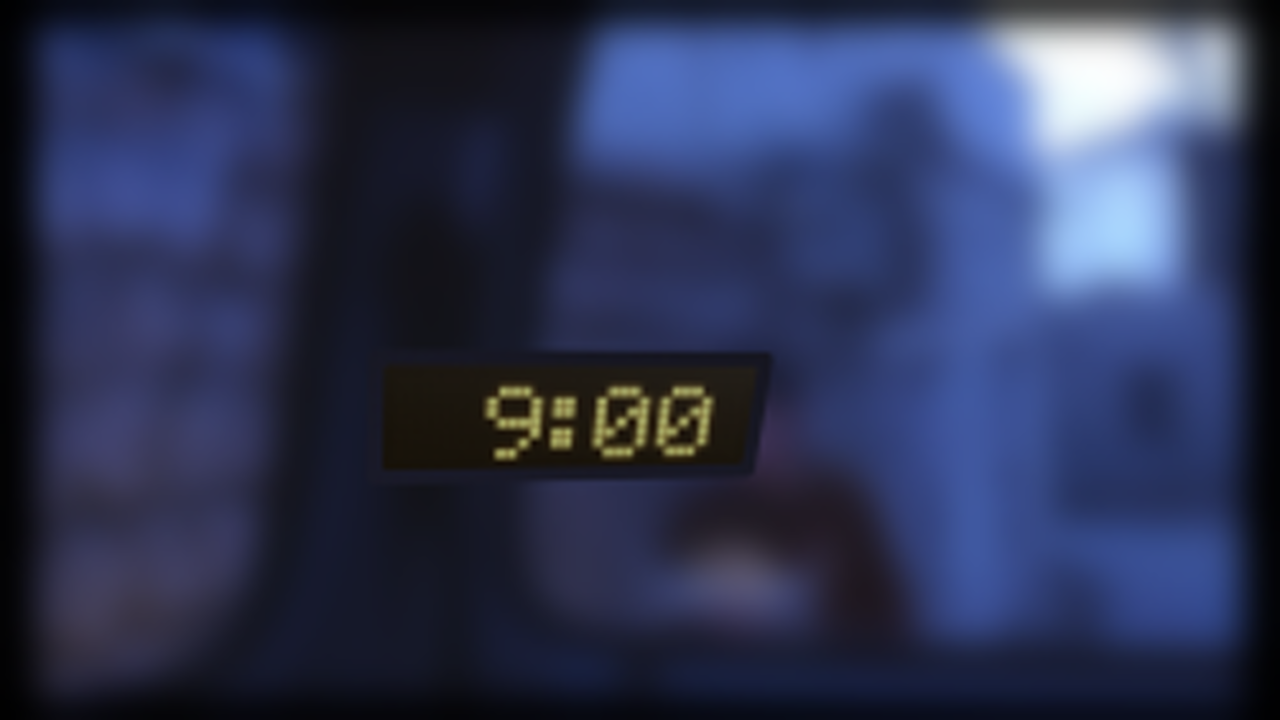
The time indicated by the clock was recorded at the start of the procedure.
9:00
